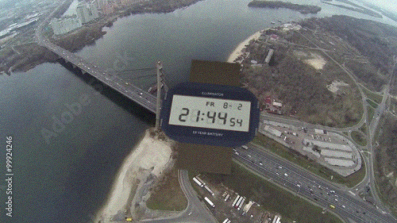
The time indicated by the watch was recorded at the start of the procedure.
21:44:54
